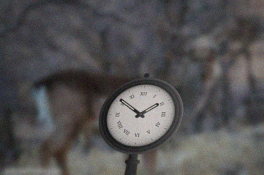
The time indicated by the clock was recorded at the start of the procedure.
1:51
